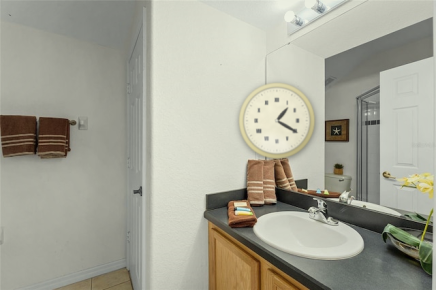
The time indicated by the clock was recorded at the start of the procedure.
1:20
